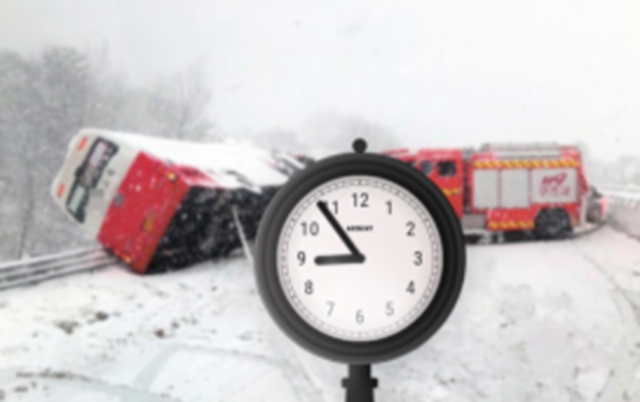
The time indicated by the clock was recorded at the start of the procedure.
8:54
